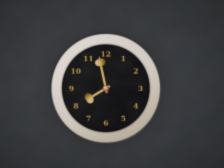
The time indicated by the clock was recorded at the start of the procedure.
7:58
